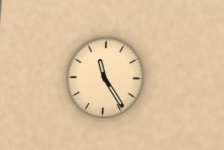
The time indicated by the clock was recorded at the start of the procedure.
11:24
